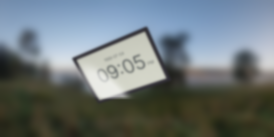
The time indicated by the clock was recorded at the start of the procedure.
9:05
